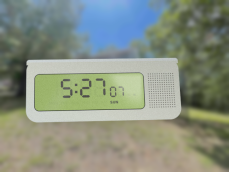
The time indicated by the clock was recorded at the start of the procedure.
5:27:07
